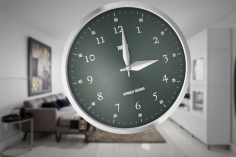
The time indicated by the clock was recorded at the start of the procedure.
3:01
